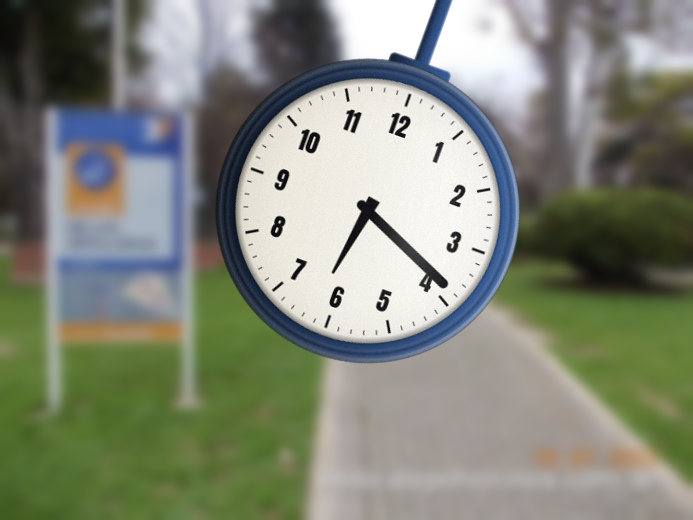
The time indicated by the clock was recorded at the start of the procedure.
6:19
